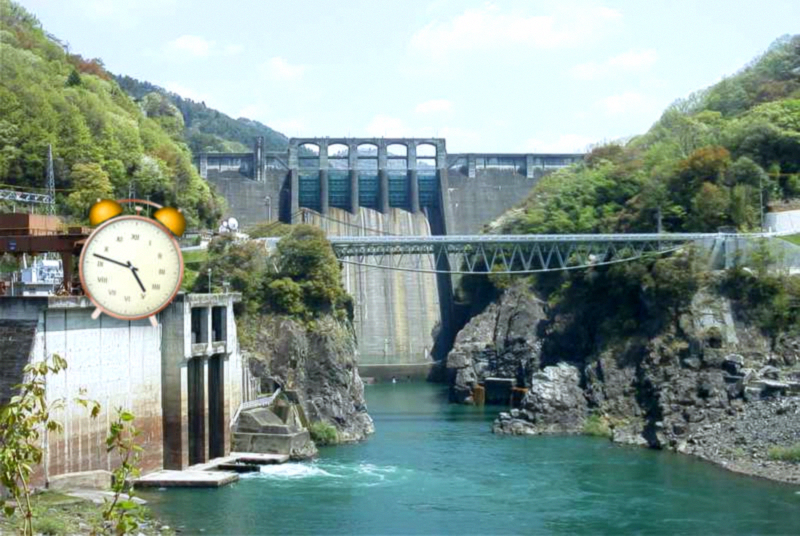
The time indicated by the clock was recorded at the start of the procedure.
4:47
